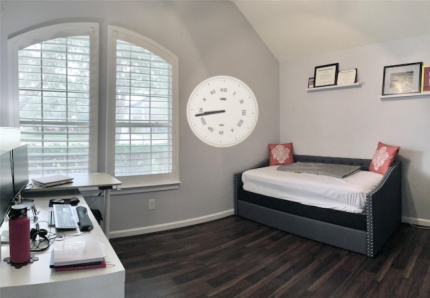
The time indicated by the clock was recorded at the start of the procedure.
8:43
